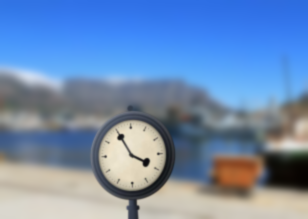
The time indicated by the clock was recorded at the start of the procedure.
3:55
